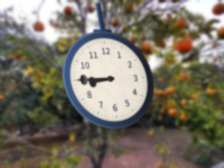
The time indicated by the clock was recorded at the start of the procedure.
8:45
